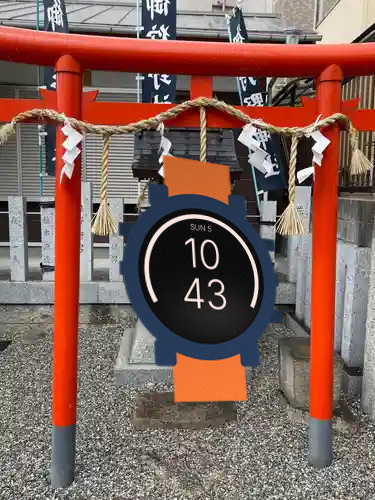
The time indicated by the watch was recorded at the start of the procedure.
10:43
